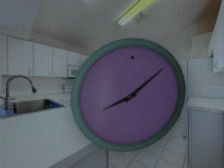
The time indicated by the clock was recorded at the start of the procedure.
8:08
